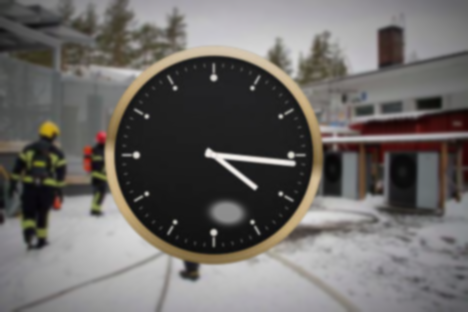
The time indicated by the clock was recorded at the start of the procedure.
4:16
